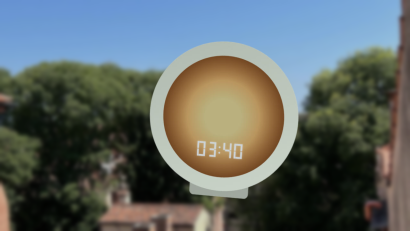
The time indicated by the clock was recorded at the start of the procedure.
3:40
